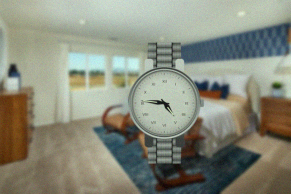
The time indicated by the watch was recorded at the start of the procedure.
4:46
